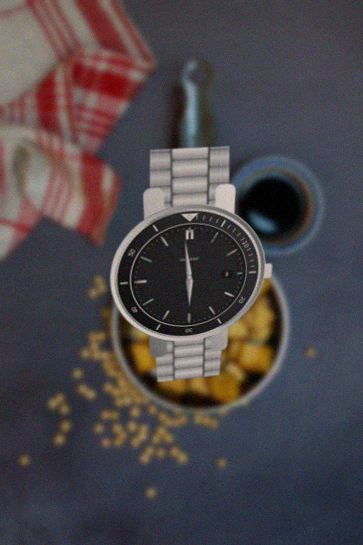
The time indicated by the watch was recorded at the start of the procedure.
5:59
